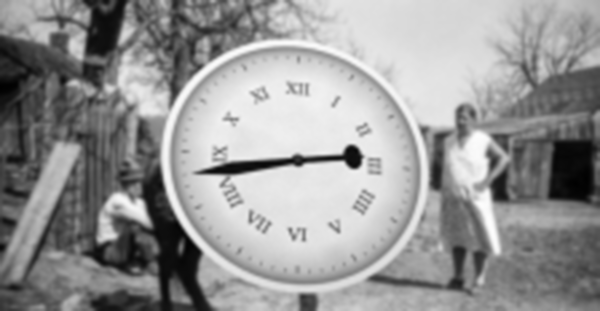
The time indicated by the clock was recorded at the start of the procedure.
2:43
